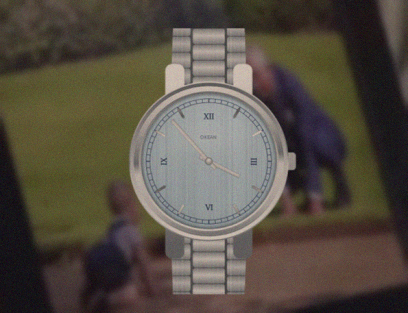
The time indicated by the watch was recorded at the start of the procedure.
3:53
